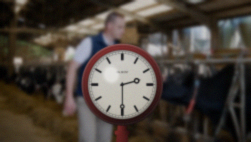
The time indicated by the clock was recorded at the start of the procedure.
2:30
